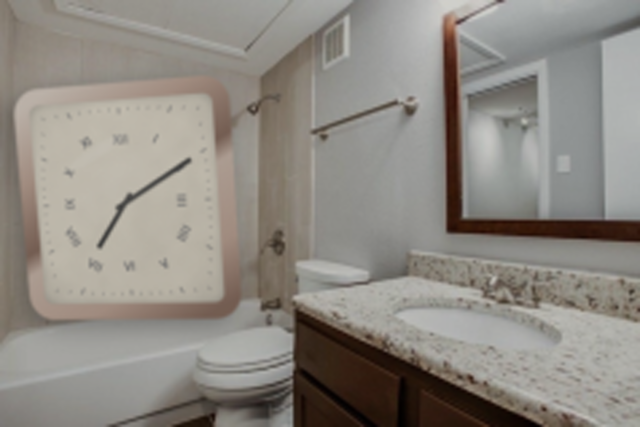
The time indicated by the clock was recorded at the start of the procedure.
7:10
